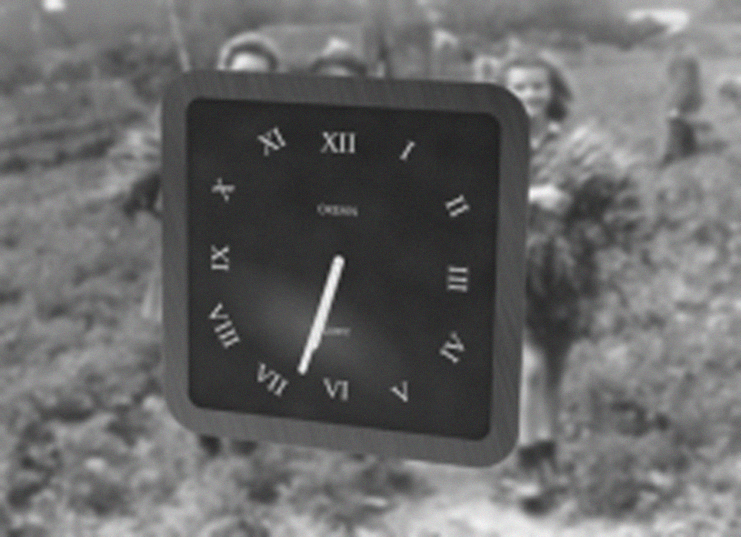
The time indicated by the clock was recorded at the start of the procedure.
6:33
